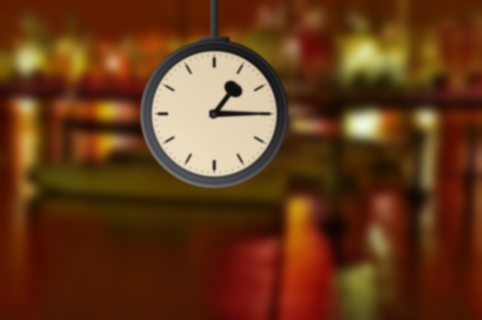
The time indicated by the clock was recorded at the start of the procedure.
1:15
